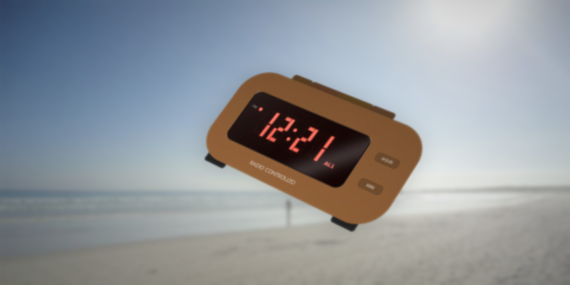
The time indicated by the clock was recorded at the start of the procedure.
12:21
